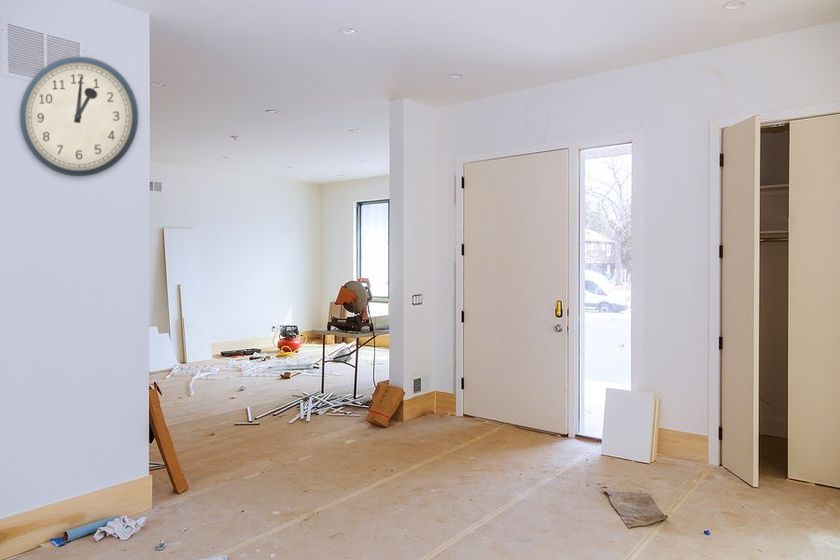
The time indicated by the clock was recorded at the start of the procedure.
1:01
